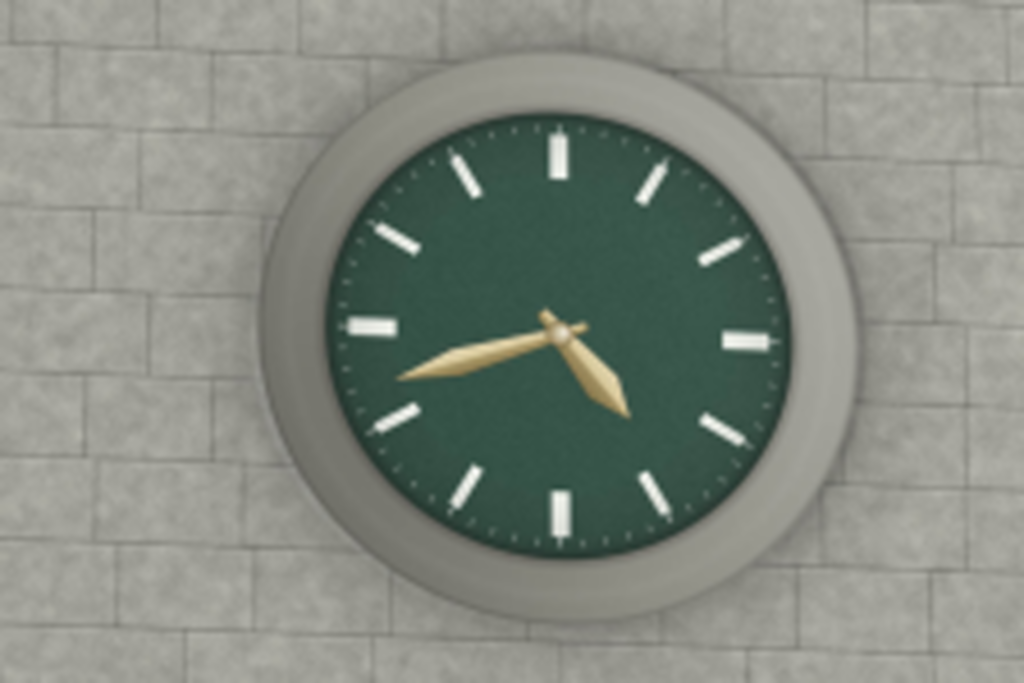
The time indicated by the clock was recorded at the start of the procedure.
4:42
